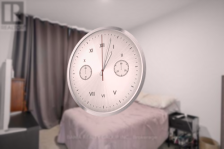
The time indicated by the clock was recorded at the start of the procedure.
1:03
